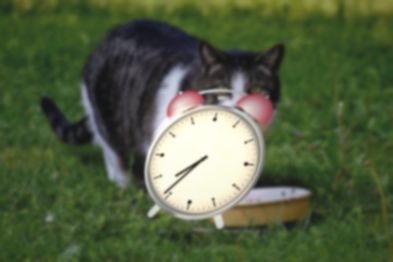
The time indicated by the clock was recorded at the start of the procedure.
7:36
